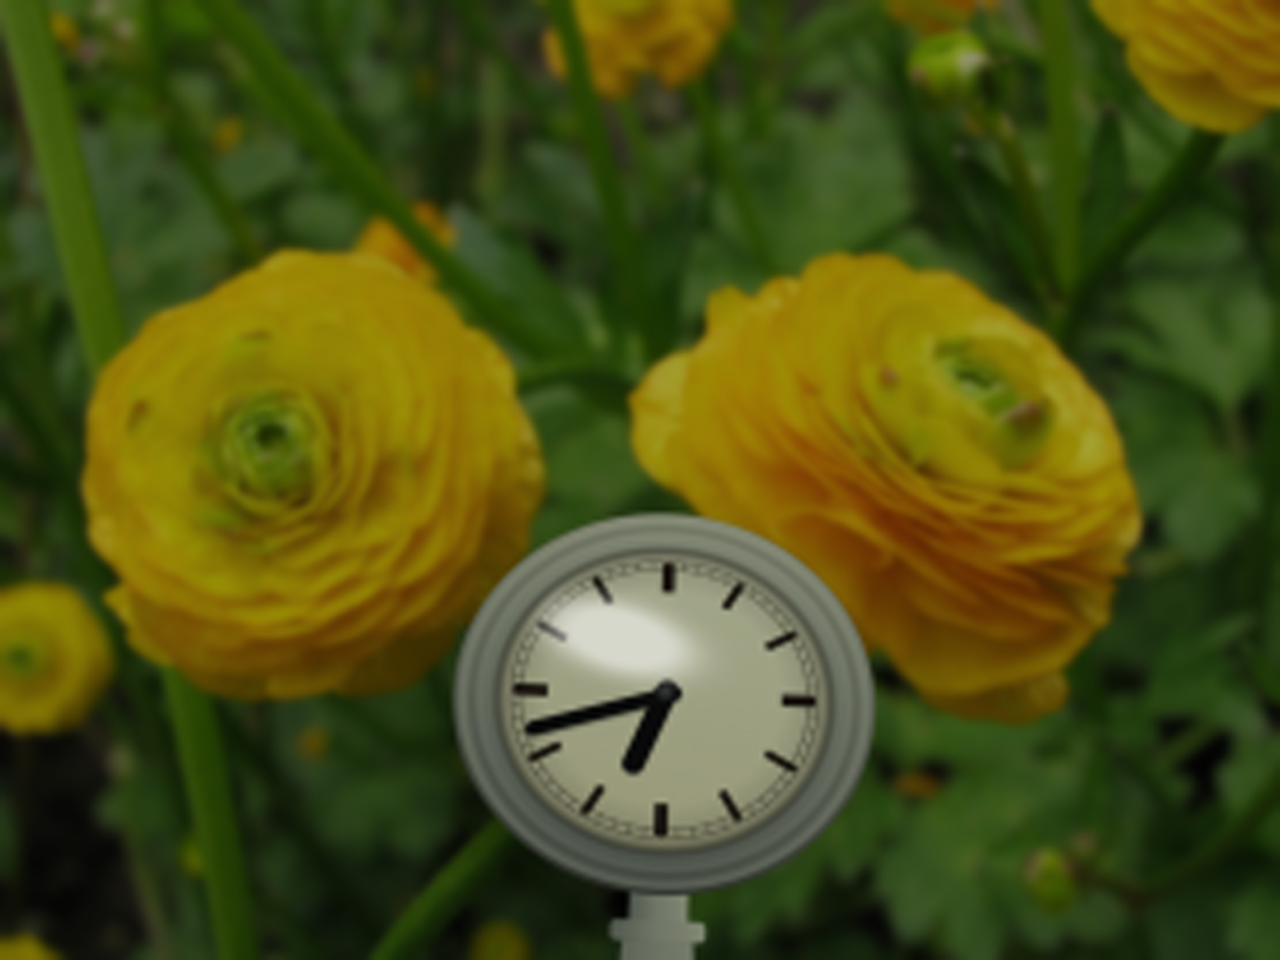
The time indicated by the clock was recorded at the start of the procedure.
6:42
